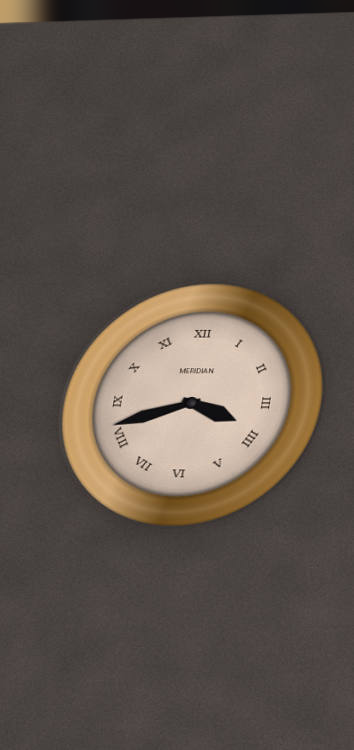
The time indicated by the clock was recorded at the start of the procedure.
3:42
